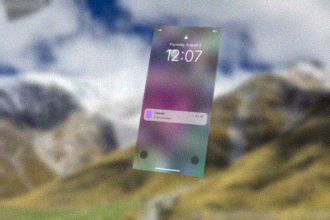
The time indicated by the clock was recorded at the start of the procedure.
12:07
